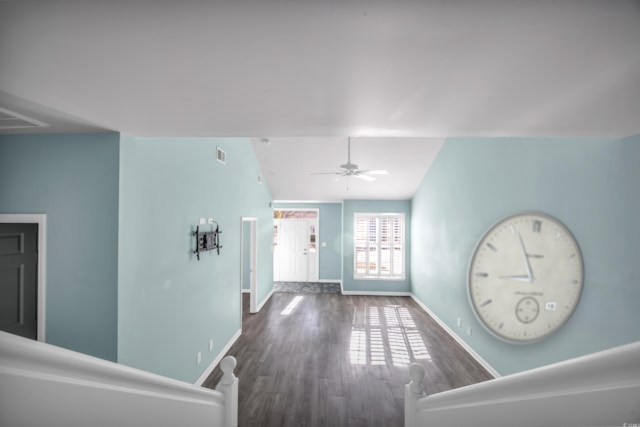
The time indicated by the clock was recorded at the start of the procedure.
8:56
